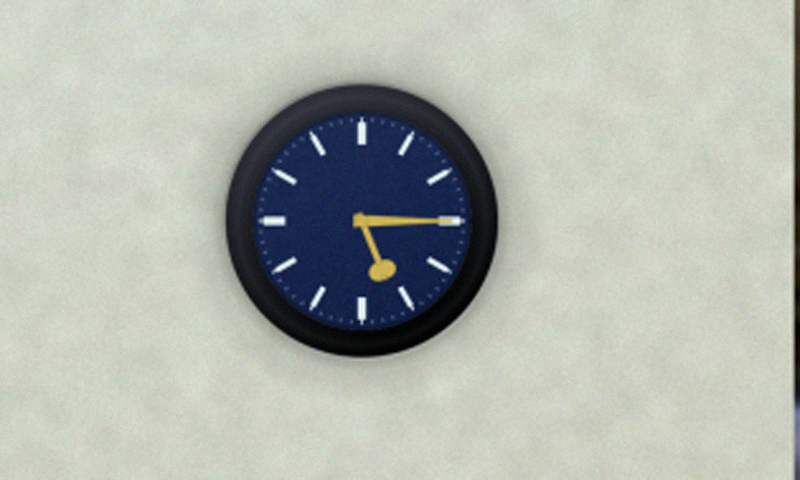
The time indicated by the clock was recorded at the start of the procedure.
5:15
